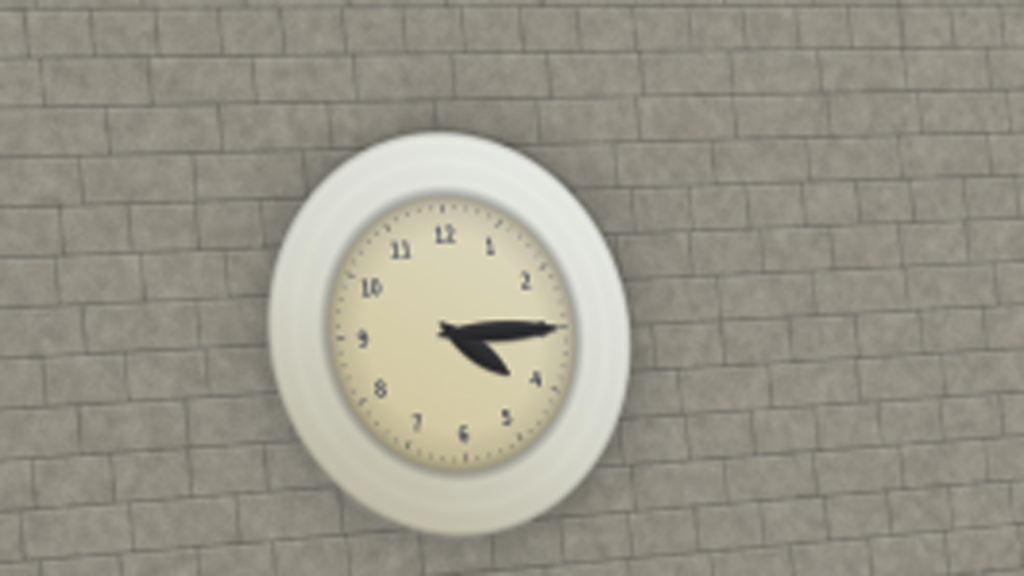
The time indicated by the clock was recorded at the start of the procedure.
4:15
